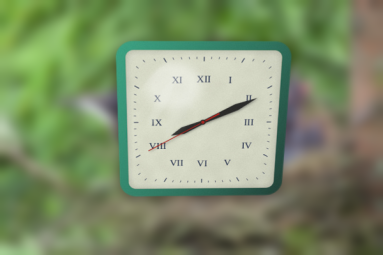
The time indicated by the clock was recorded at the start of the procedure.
8:10:40
